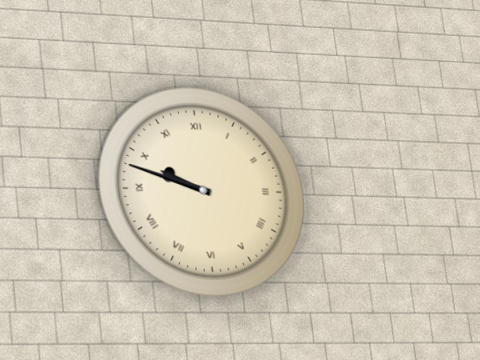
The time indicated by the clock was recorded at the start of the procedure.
9:48
